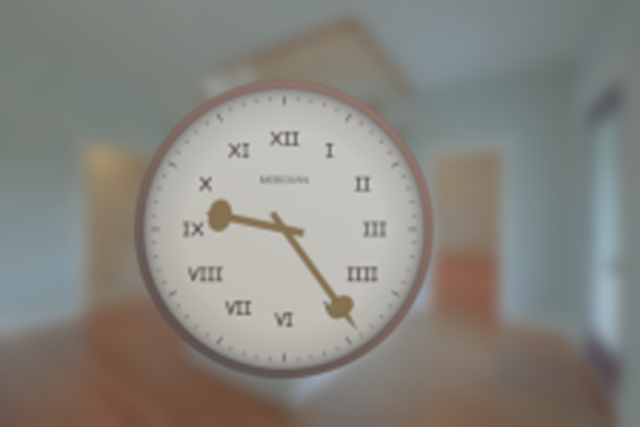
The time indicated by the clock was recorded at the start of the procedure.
9:24
